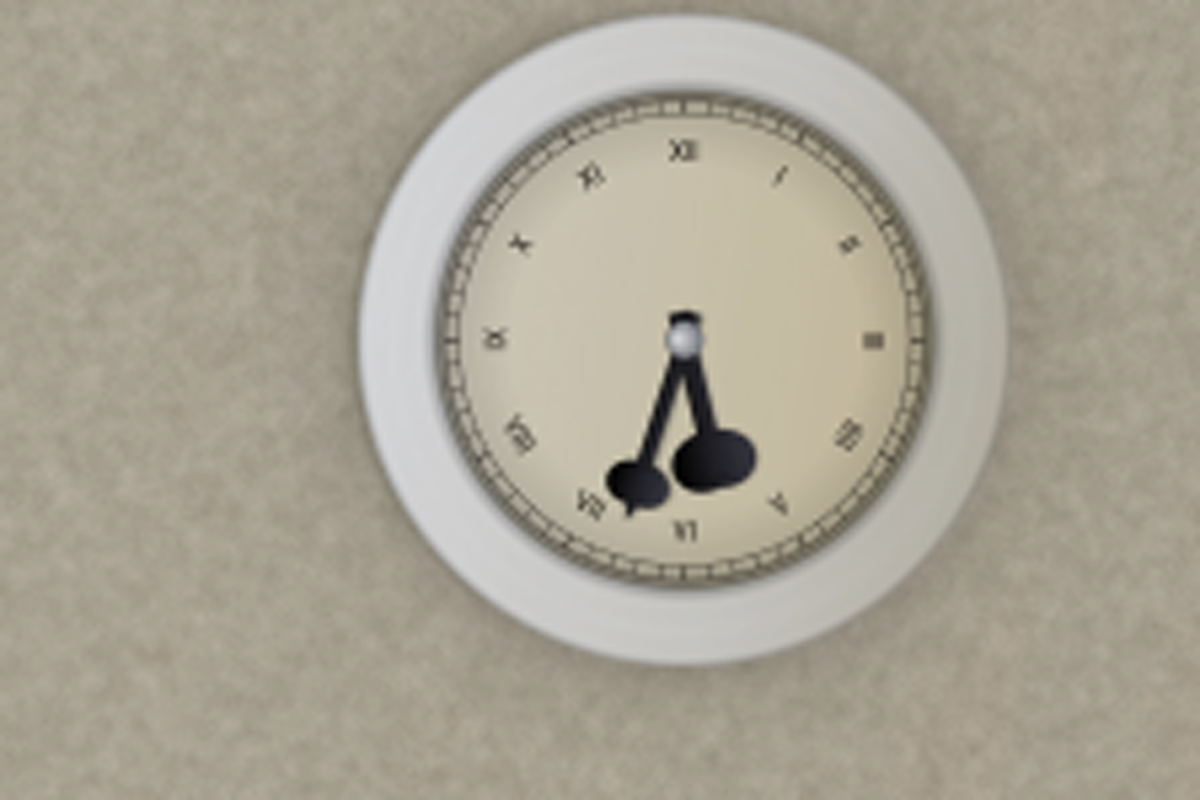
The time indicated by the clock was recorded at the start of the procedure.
5:33
